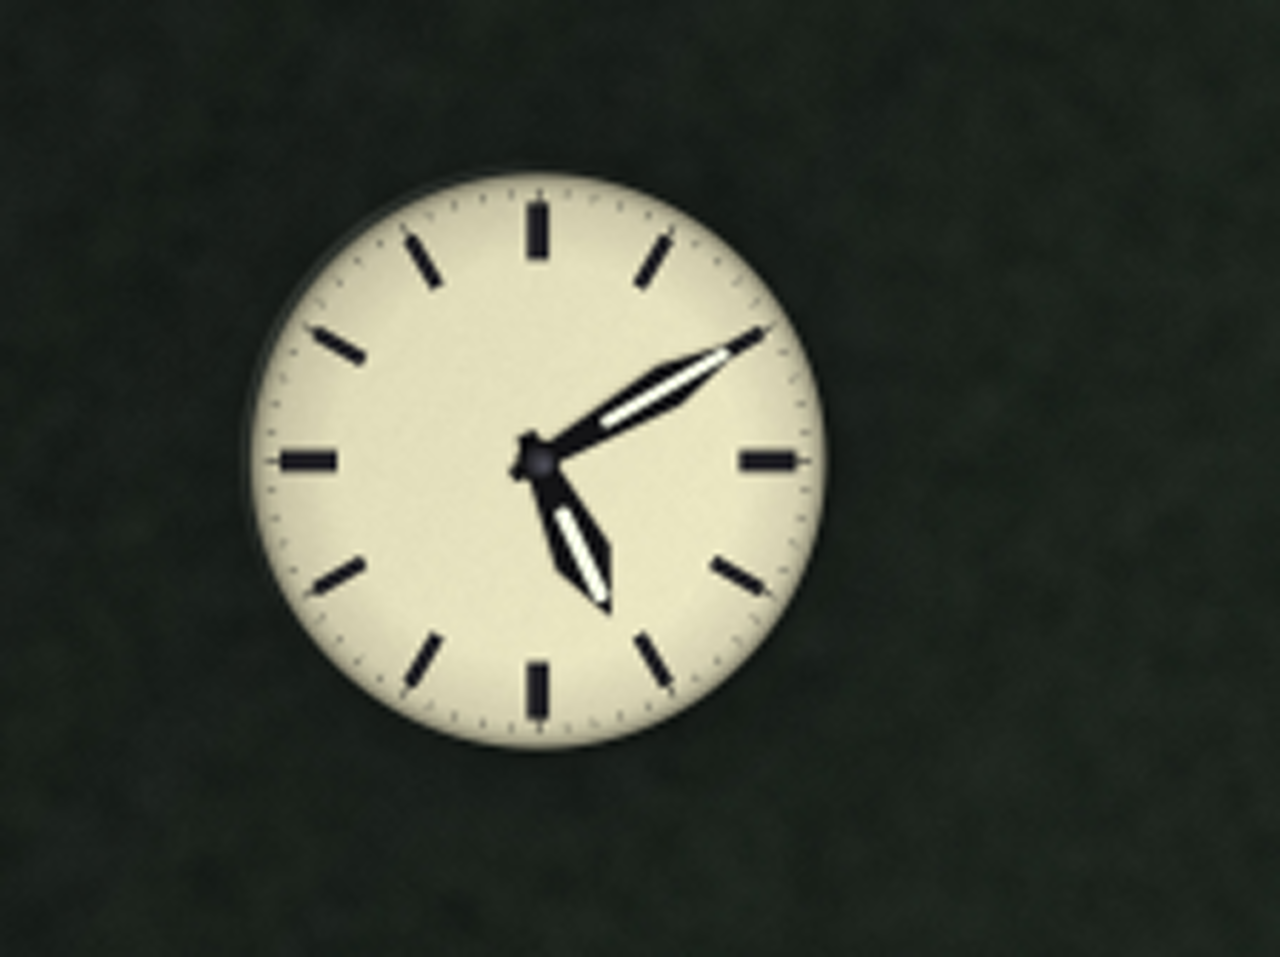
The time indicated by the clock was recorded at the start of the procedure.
5:10
